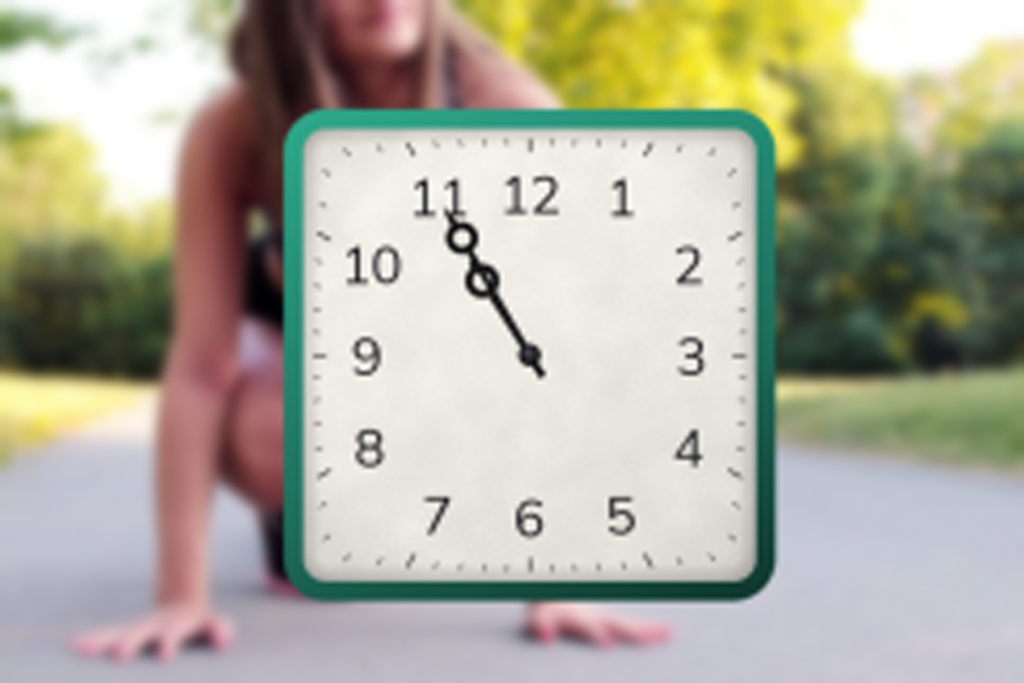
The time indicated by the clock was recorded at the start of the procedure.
10:55
